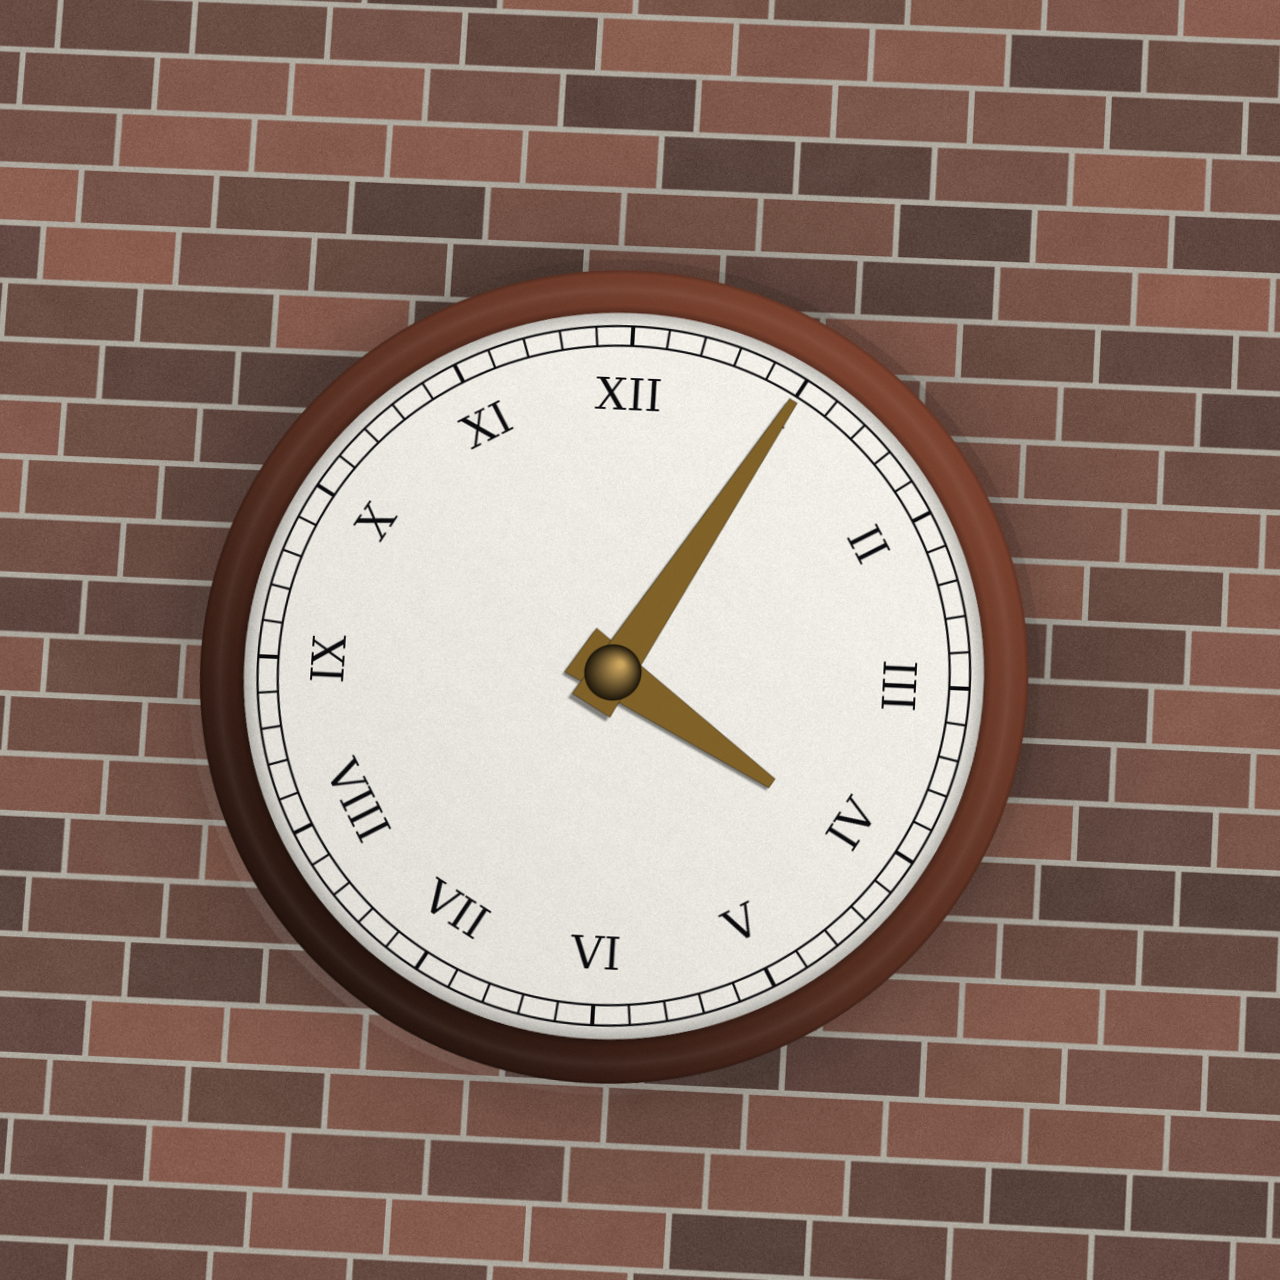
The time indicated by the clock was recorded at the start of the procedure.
4:05
